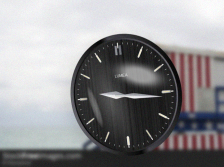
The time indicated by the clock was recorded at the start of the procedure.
9:16
